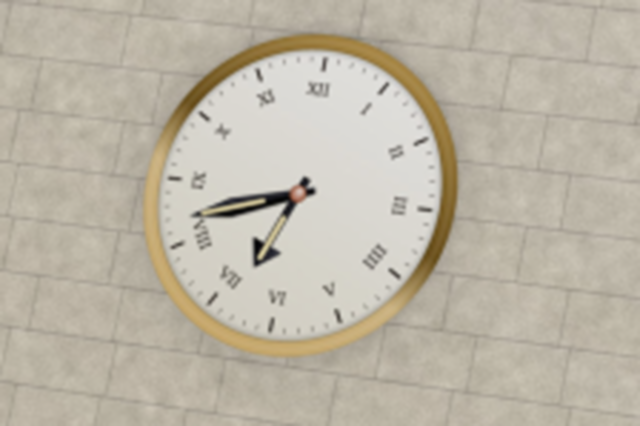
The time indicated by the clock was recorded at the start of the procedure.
6:42
